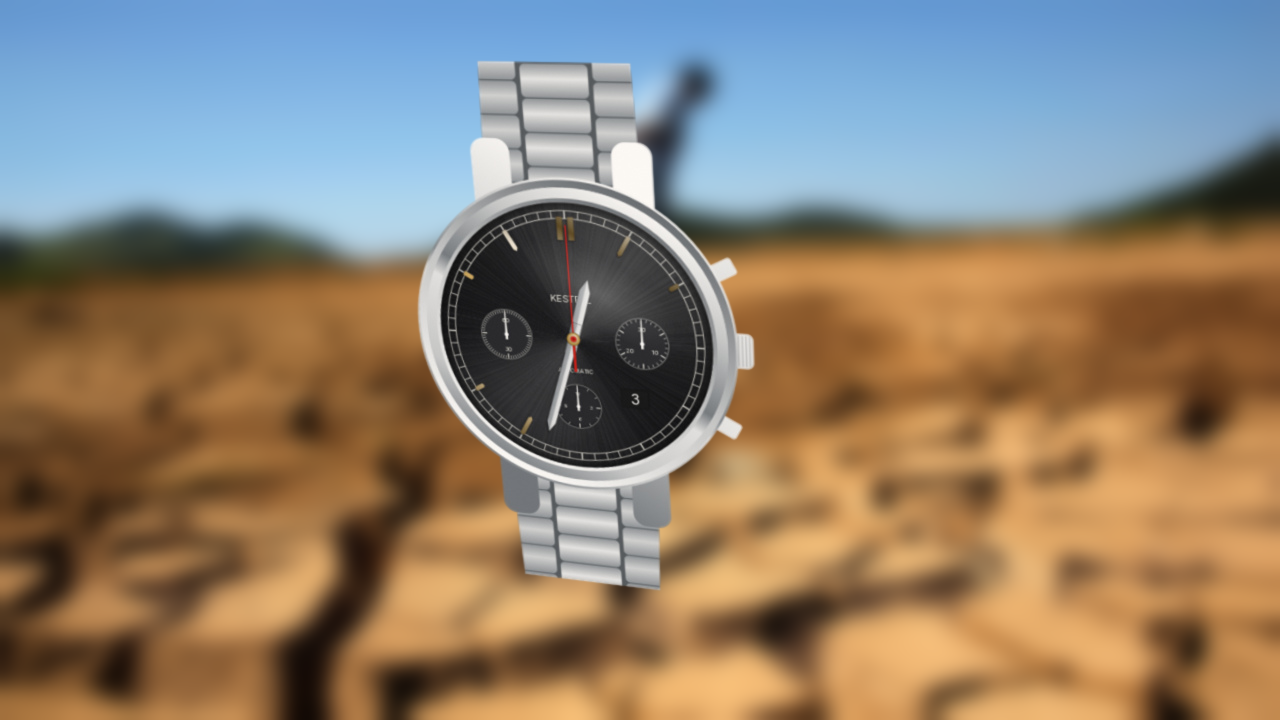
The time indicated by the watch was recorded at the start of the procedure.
12:33
